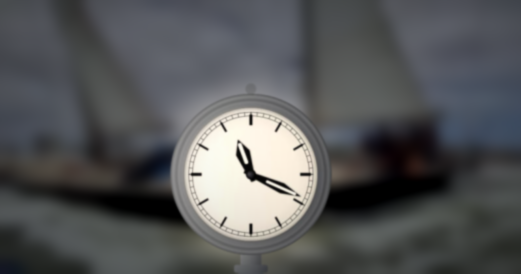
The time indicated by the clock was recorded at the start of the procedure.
11:19
